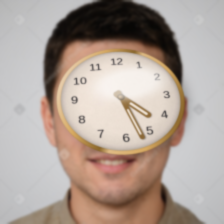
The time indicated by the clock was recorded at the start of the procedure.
4:27
